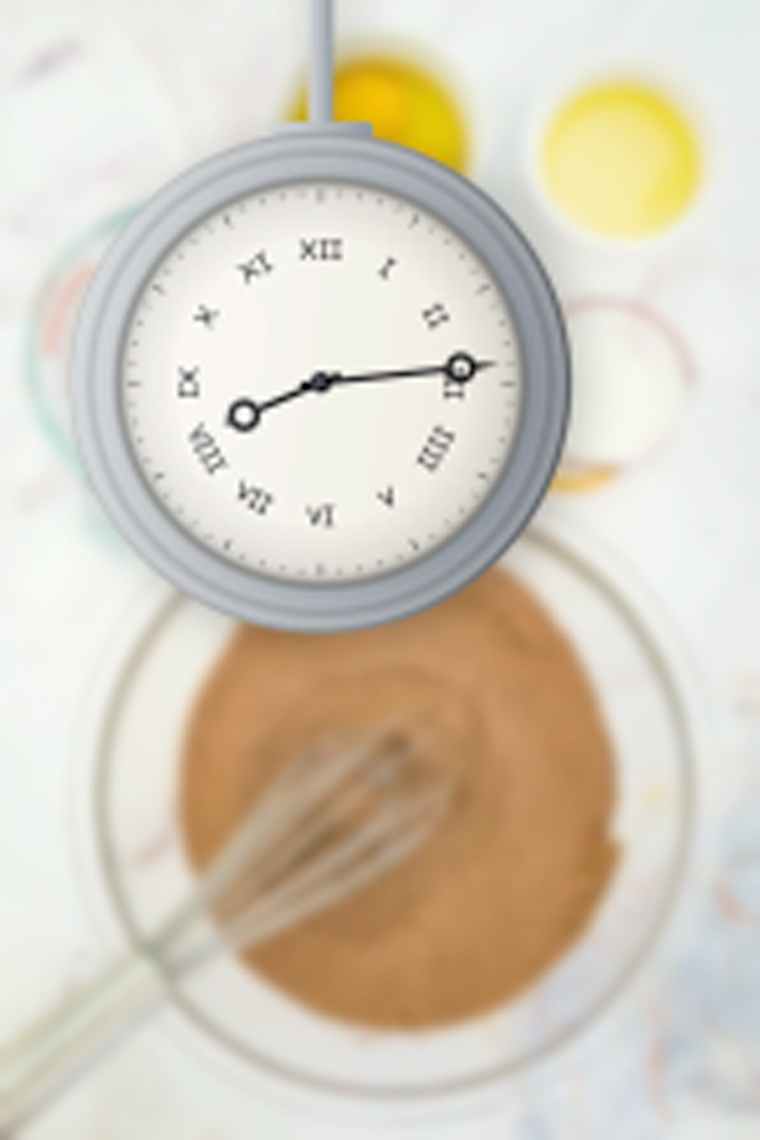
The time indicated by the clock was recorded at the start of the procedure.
8:14
